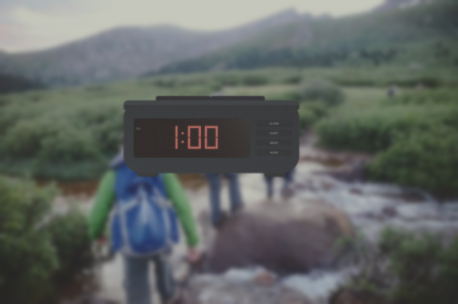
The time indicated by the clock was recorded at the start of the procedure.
1:00
